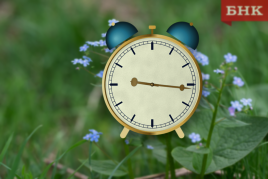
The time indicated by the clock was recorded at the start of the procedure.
9:16
